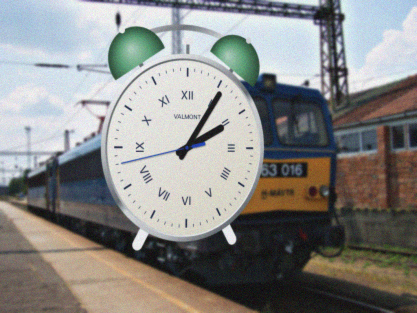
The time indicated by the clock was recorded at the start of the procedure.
2:05:43
